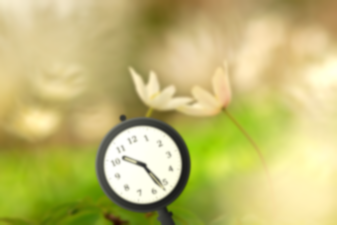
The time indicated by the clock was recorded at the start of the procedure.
10:27
